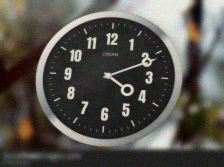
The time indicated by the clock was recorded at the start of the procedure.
4:11
